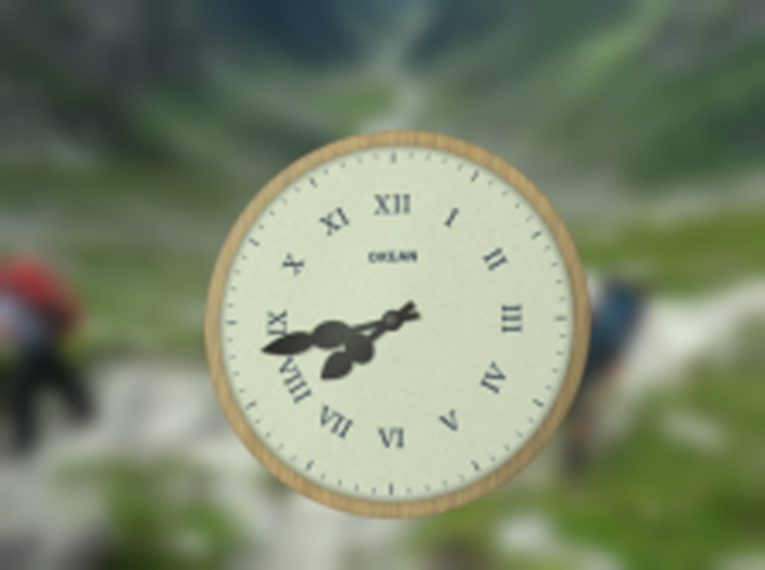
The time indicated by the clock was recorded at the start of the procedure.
7:43
